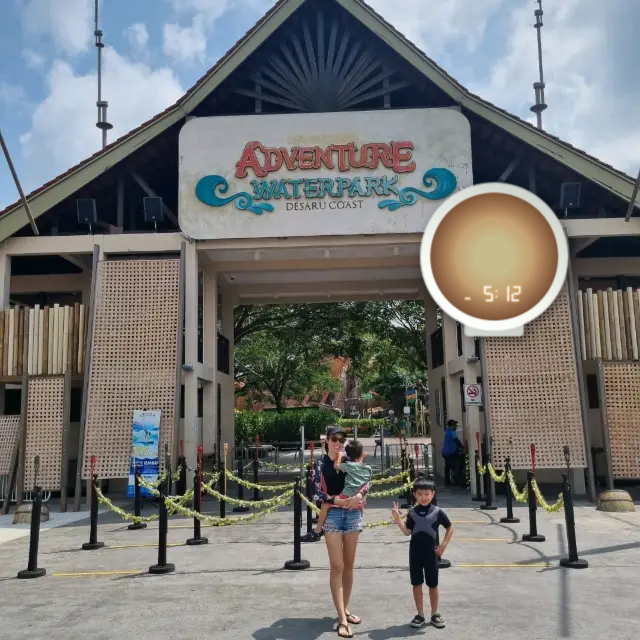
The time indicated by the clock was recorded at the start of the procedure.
5:12
